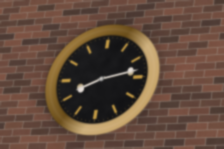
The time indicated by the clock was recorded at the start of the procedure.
8:13
